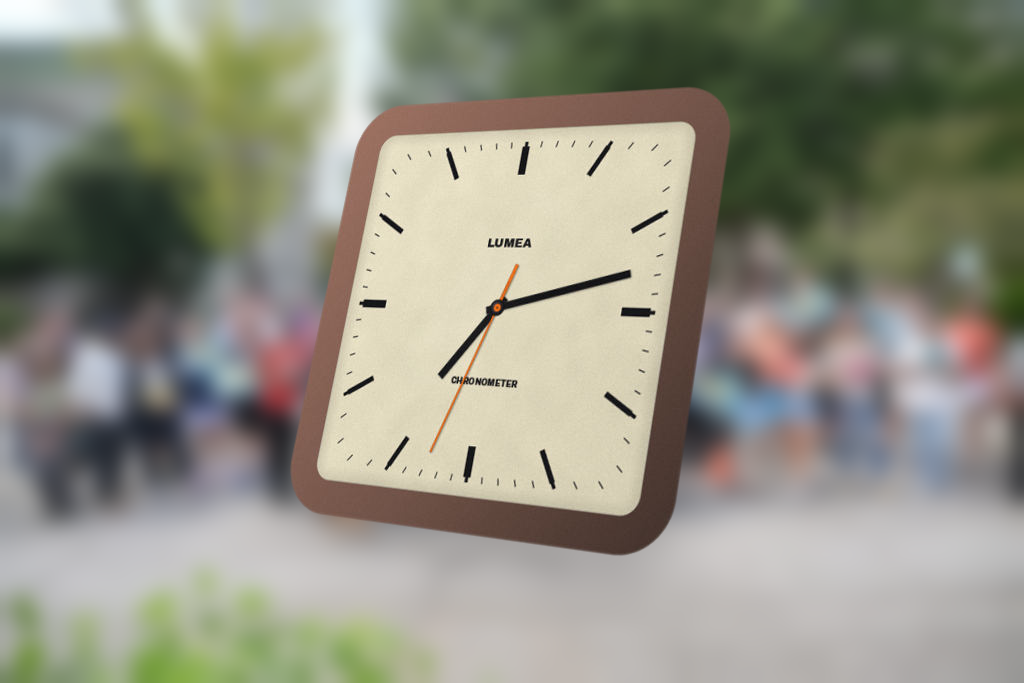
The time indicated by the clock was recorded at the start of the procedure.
7:12:33
